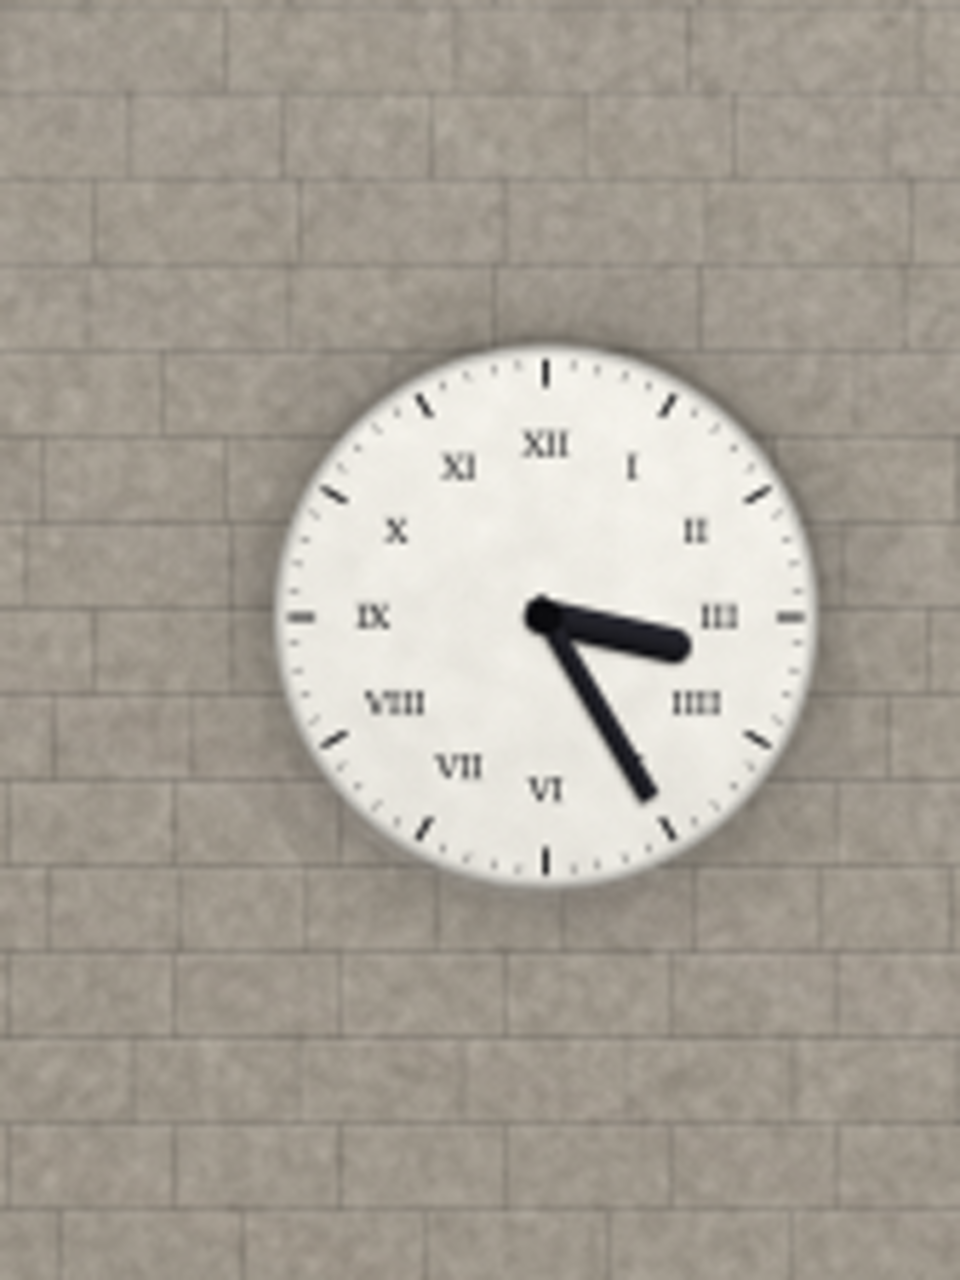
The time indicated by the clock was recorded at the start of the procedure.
3:25
